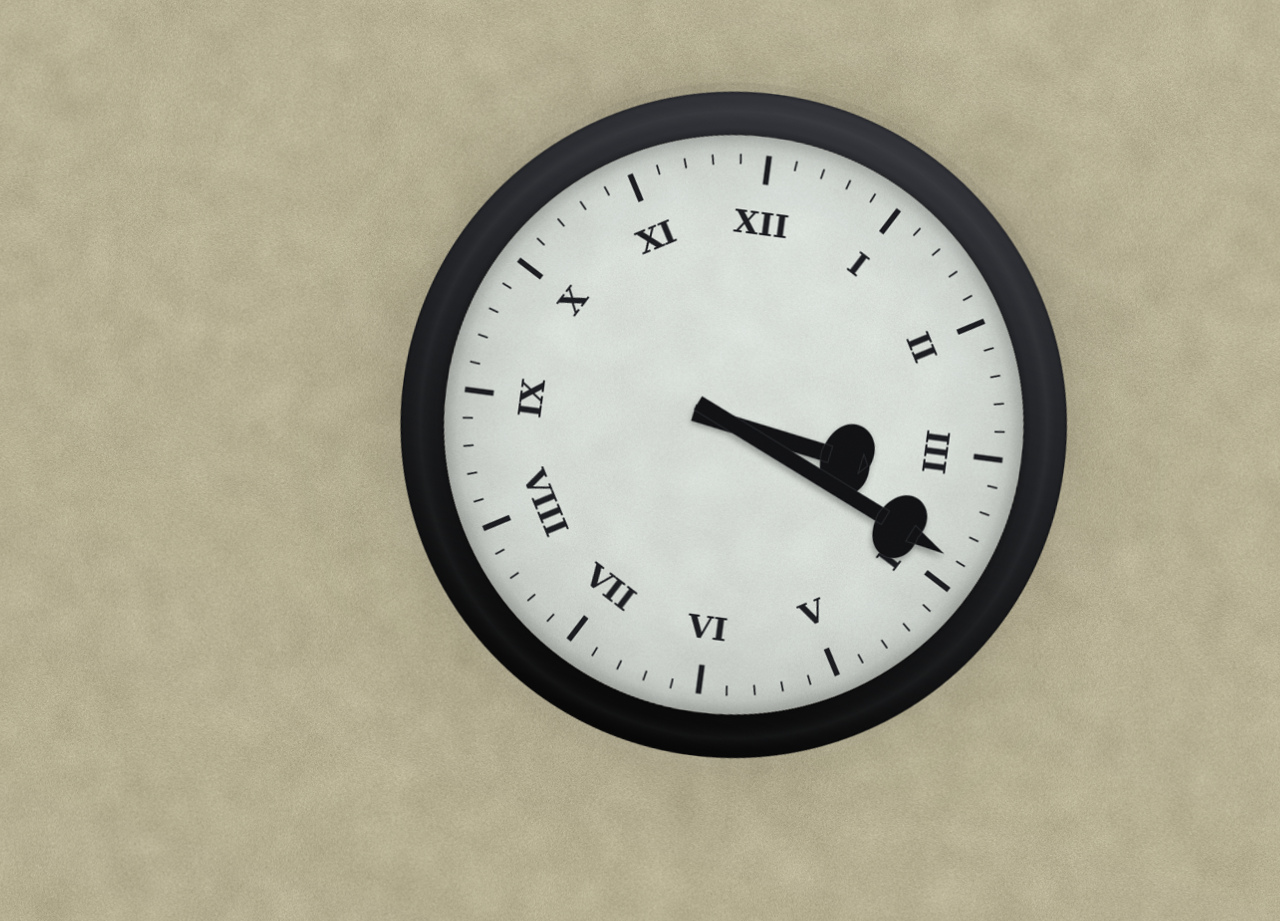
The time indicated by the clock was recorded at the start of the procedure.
3:19
